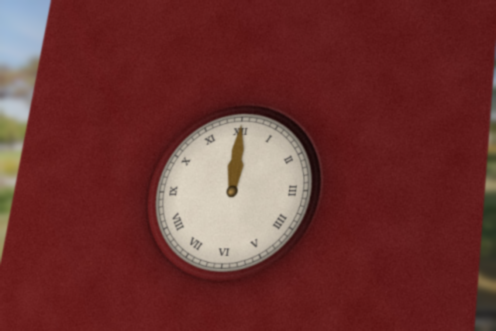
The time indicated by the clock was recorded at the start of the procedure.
12:00
